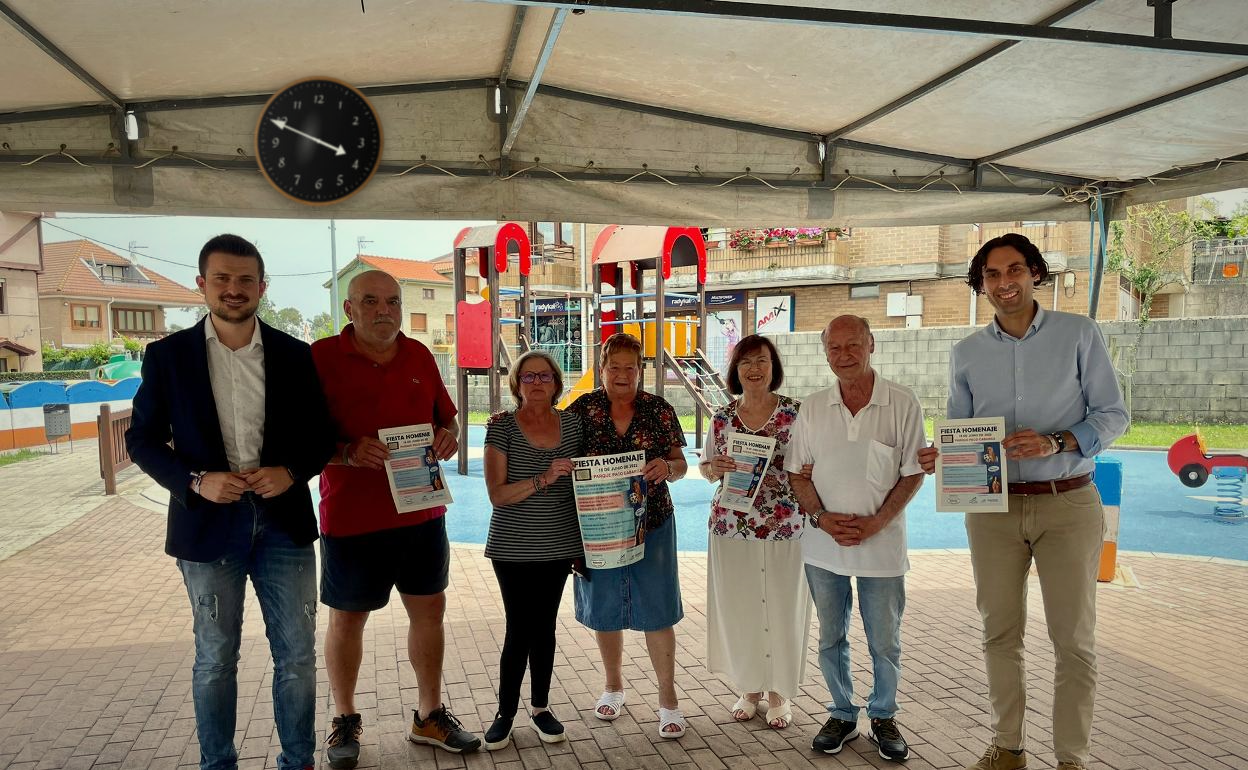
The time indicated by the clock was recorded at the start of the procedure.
3:49
